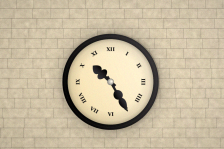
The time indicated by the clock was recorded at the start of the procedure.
10:25
